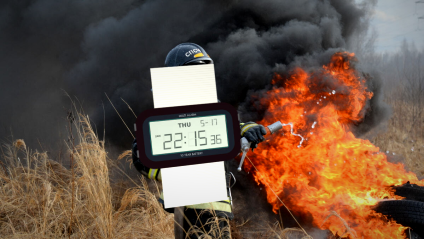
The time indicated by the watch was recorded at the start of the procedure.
22:15:36
